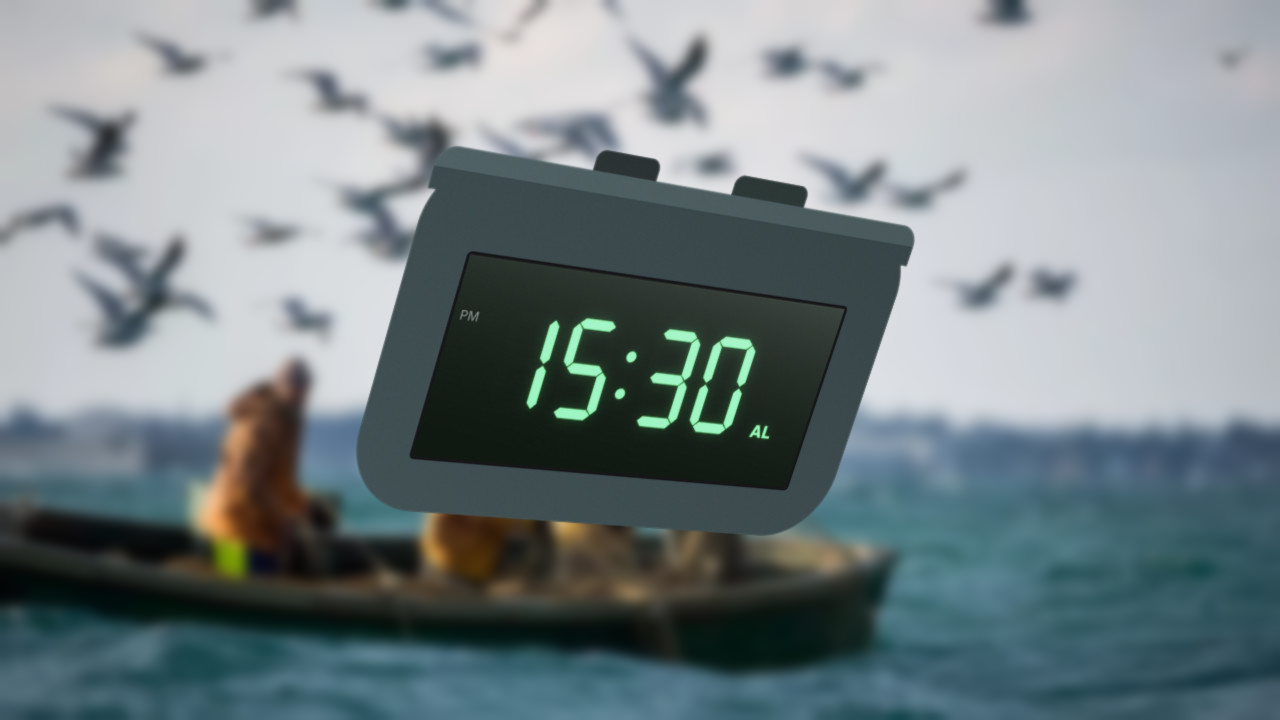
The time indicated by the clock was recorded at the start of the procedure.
15:30
